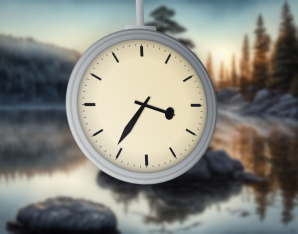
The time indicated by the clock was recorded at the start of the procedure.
3:36
